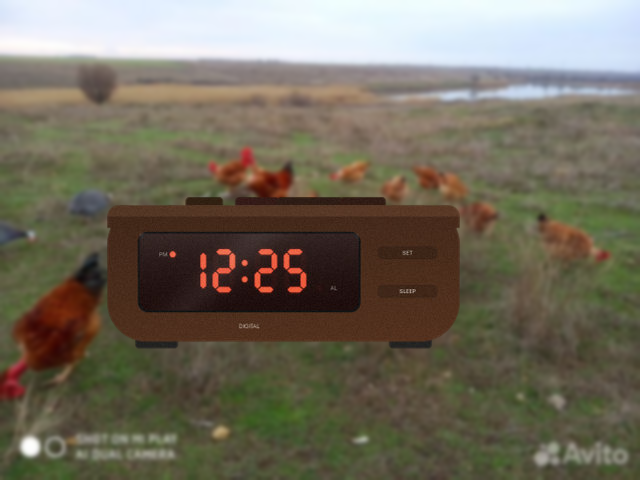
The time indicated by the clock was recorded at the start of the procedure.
12:25
